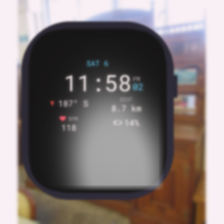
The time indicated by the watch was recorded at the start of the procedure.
11:58
